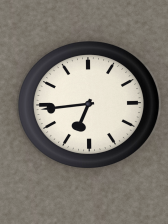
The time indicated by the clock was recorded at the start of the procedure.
6:44
